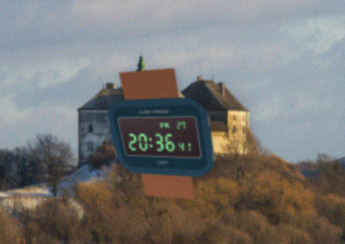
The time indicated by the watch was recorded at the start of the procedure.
20:36
